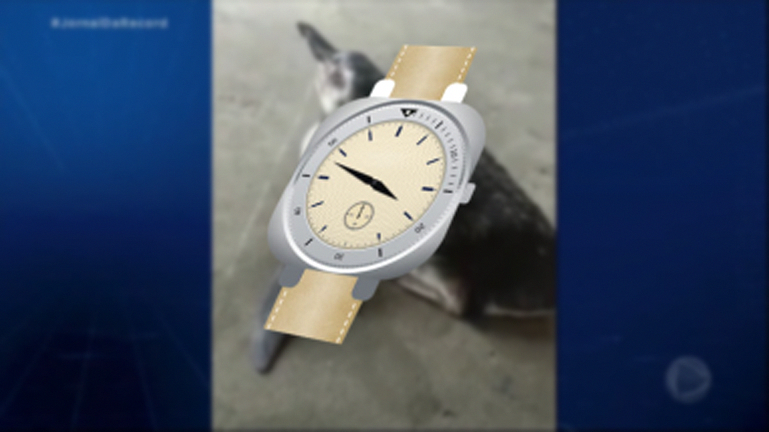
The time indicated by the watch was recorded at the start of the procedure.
3:48
